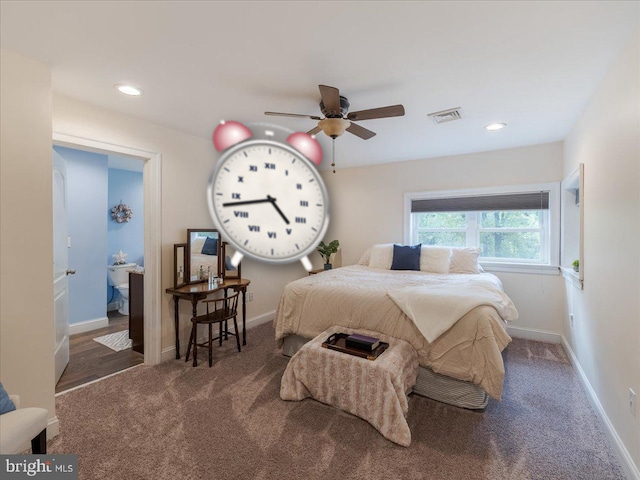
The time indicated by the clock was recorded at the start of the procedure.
4:43
